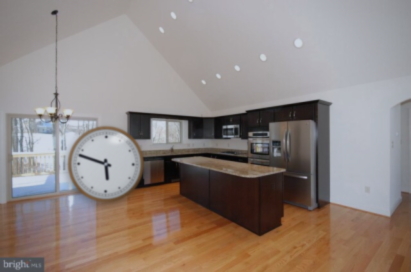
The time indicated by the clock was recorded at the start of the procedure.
5:48
